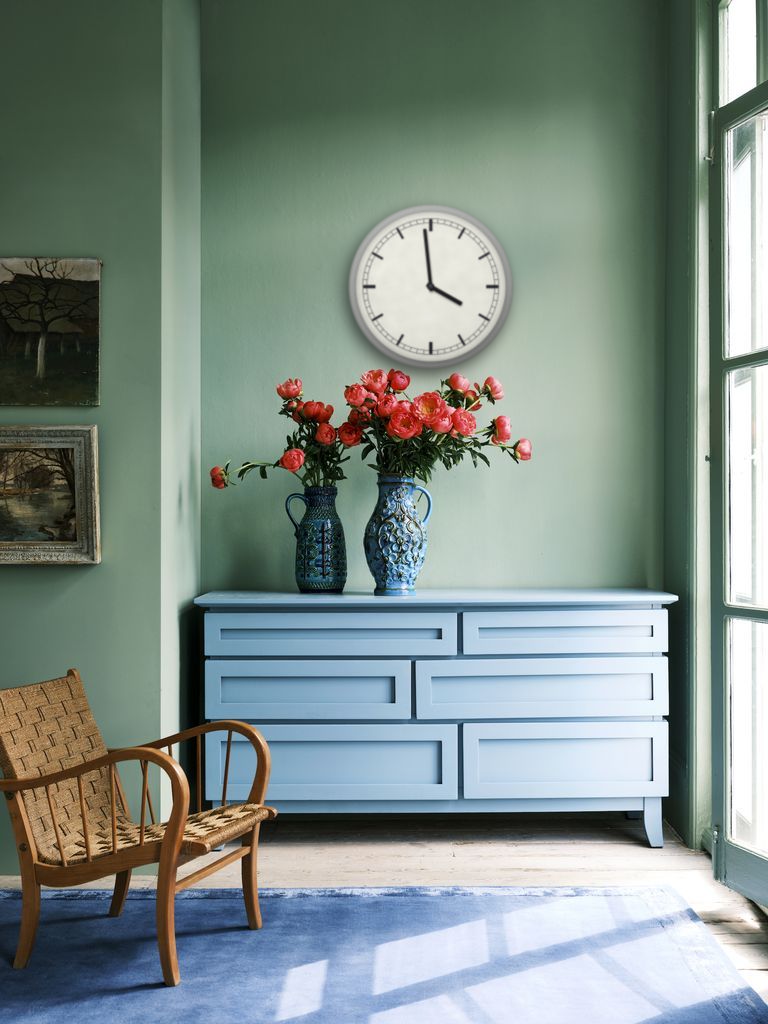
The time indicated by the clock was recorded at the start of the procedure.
3:59
